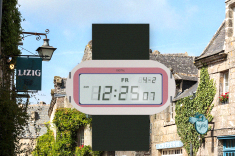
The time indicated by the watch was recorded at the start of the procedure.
12:25:07
